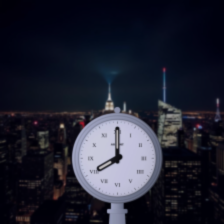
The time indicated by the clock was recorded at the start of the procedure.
8:00
